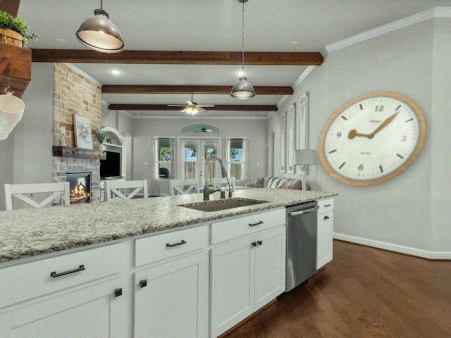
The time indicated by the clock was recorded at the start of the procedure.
9:06
